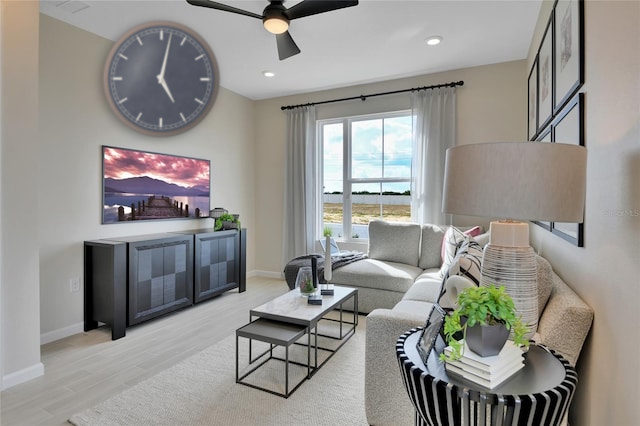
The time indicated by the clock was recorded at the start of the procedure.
5:02
